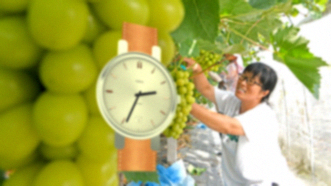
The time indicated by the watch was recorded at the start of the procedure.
2:34
